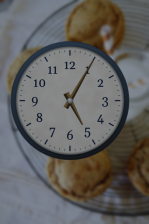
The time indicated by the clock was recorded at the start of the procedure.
5:05
